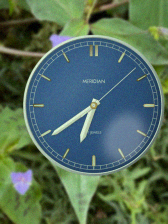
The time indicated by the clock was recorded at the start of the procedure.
6:39:08
